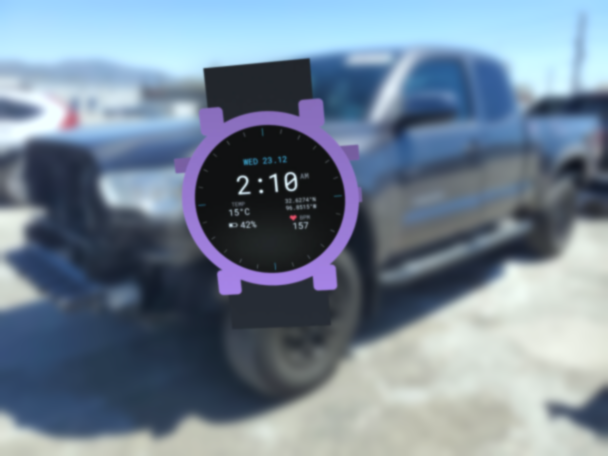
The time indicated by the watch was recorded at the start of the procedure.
2:10
